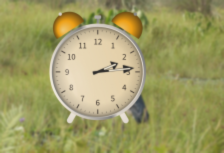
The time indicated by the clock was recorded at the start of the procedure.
2:14
